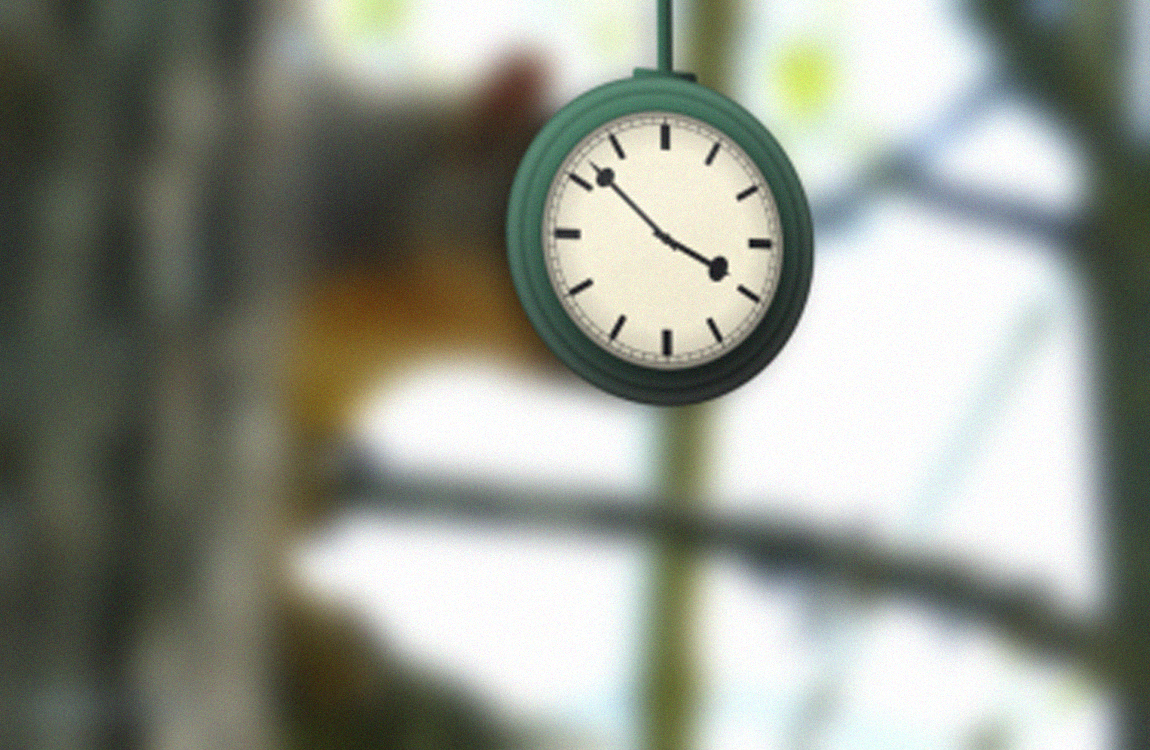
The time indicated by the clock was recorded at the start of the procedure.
3:52
